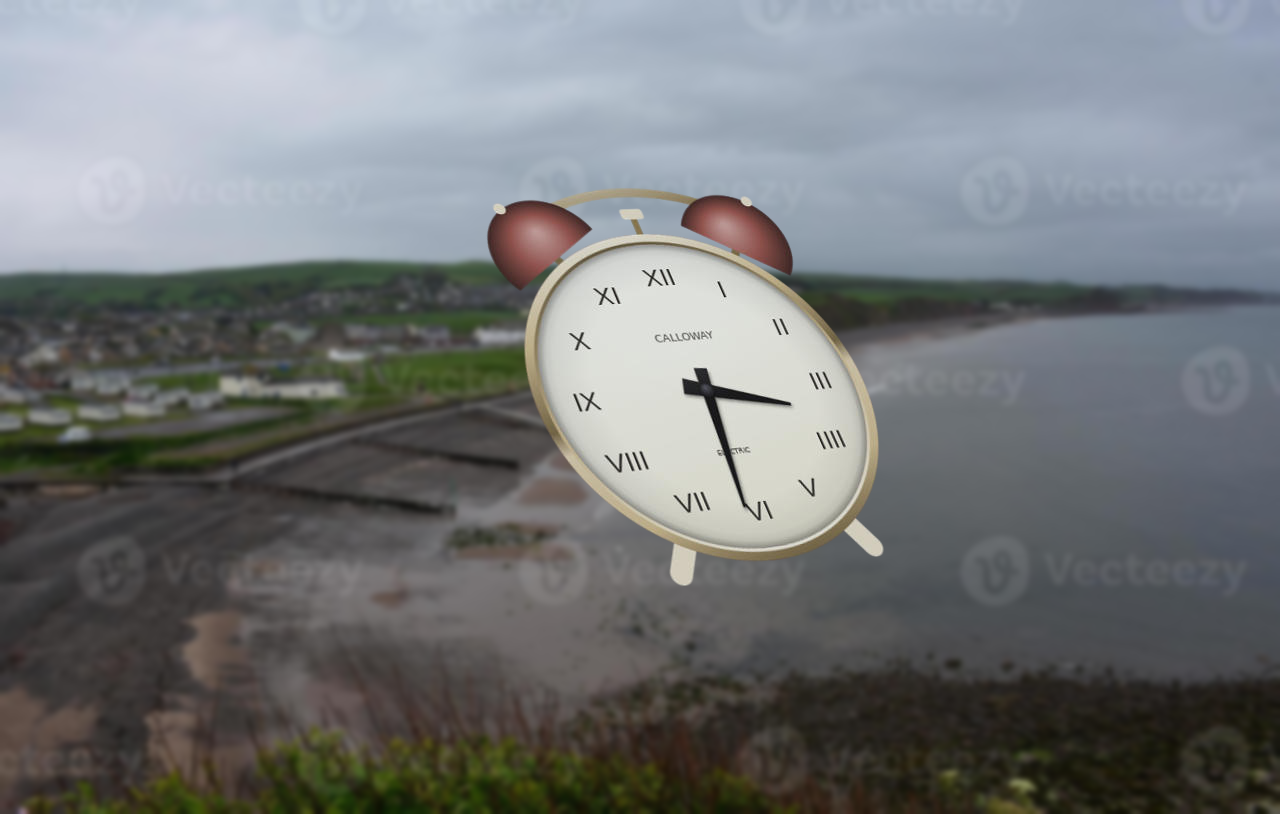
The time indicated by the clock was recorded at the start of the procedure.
3:31
